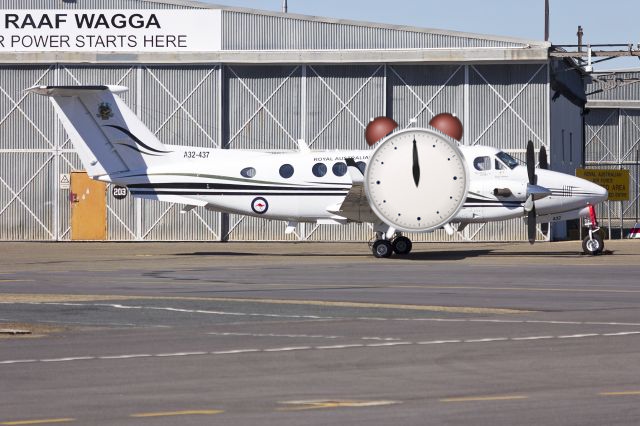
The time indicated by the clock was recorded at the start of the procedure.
12:00
